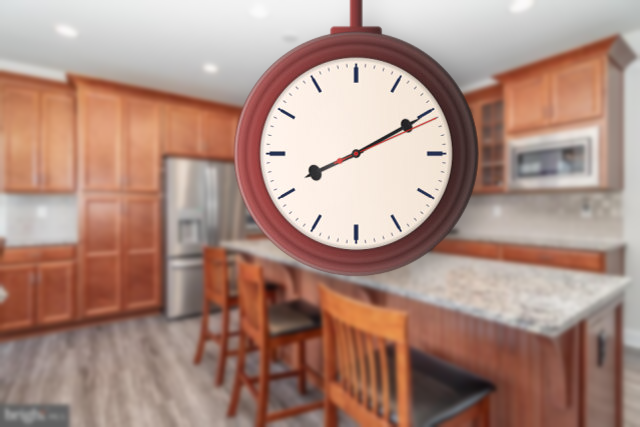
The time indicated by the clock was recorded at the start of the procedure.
8:10:11
